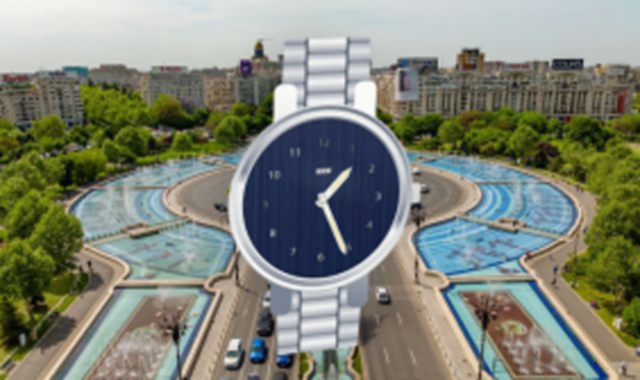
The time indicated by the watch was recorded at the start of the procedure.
1:26
